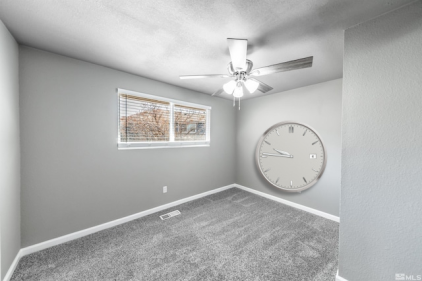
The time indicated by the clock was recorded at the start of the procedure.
9:46
